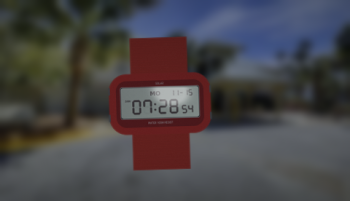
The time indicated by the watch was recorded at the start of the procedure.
7:28:54
